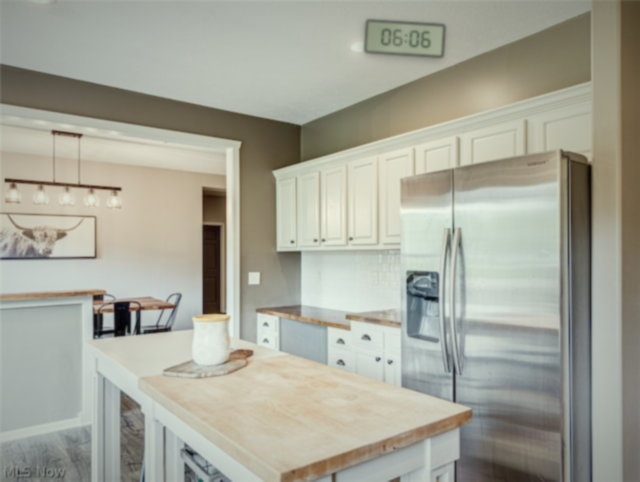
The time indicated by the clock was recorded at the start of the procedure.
6:06
